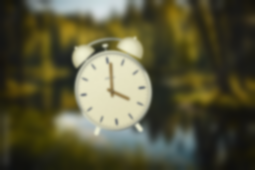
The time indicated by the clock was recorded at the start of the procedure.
4:01
